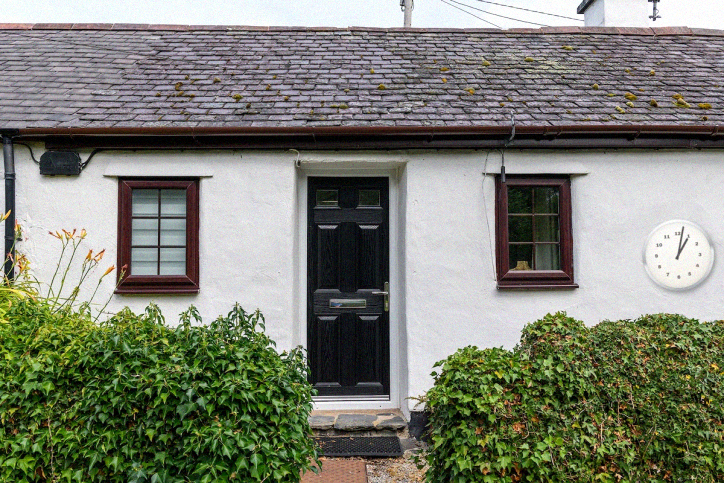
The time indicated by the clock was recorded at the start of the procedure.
1:02
